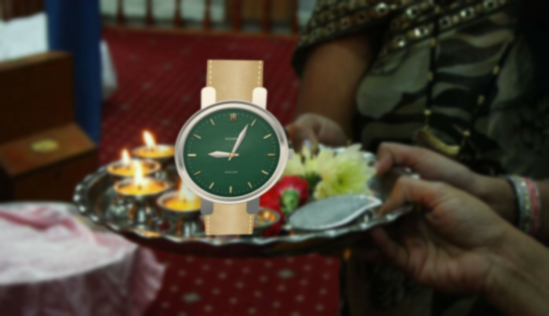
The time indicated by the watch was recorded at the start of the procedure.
9:04
